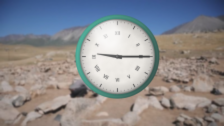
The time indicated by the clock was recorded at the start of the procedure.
9:15
